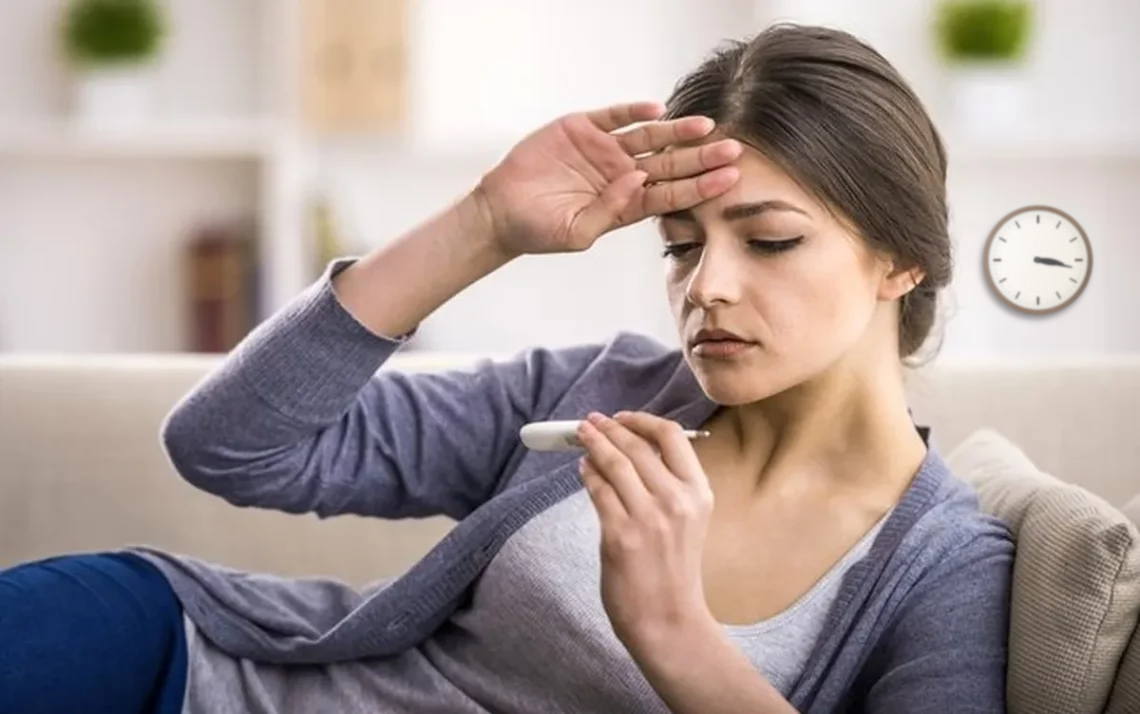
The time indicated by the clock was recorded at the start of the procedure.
3:17
